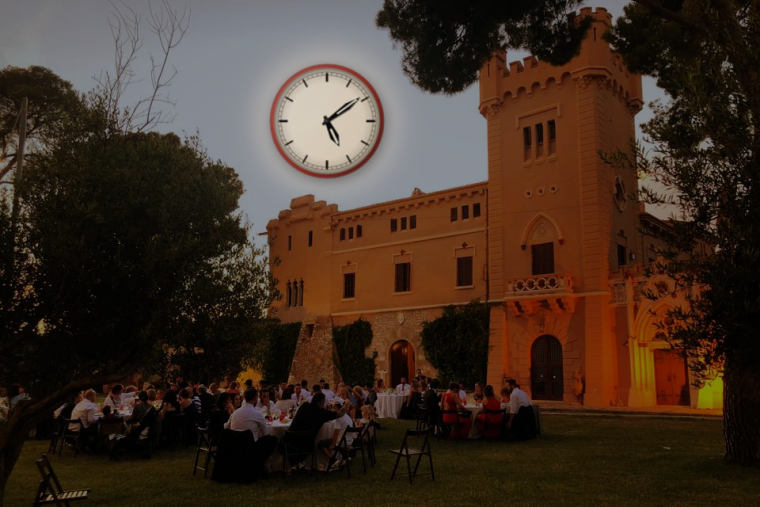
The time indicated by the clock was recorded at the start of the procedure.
5:09
